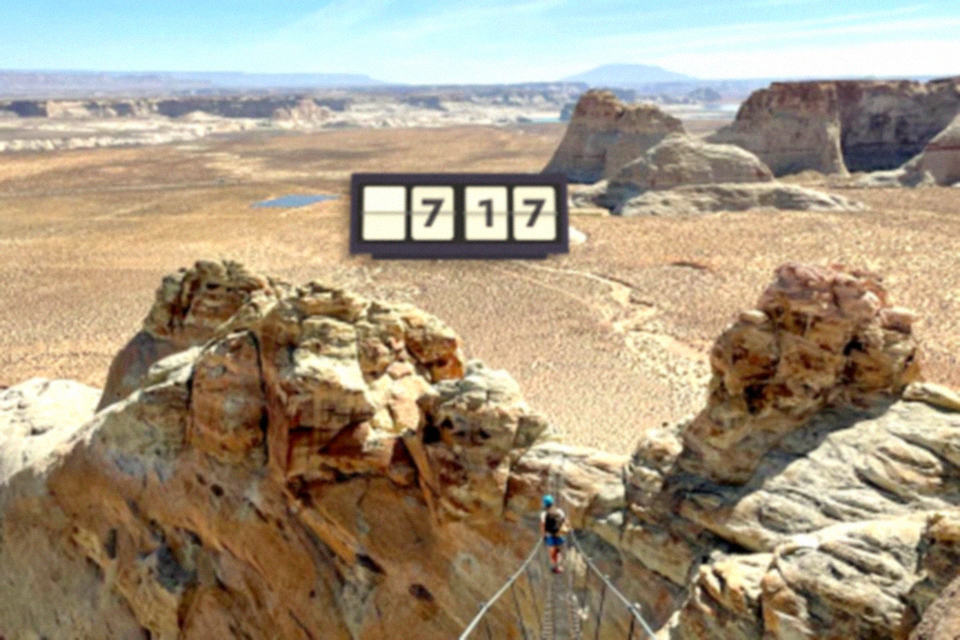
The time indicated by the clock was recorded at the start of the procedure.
7:17
